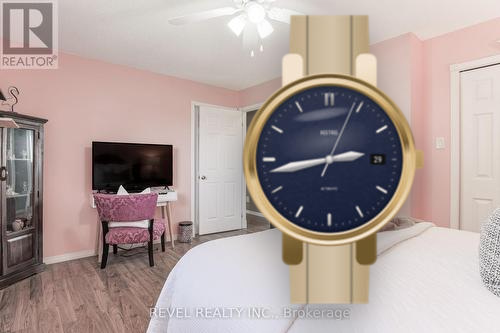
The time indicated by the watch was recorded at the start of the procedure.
2:43:04
